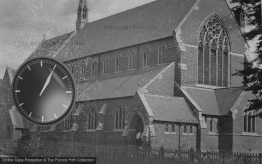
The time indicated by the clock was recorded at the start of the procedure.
1:05
